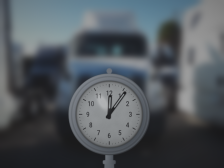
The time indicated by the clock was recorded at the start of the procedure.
12:06
